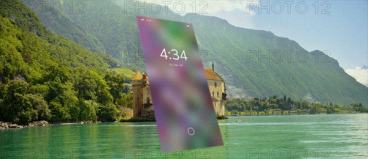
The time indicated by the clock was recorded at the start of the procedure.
4:34
